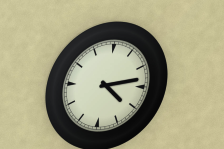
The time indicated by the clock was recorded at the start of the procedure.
4:13
